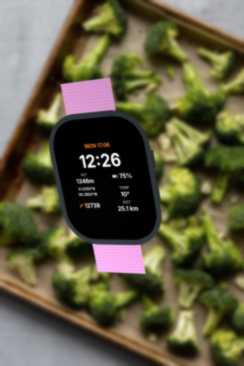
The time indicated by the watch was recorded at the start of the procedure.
12:26
